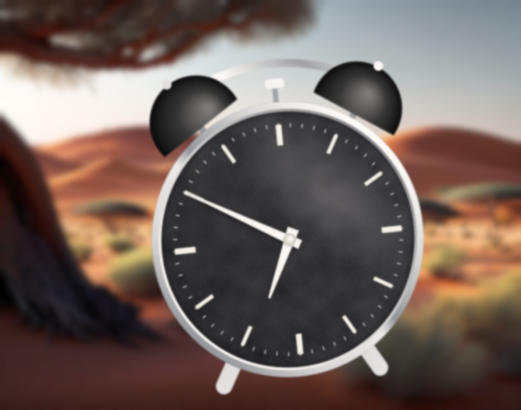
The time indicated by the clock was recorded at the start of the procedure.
6:50
